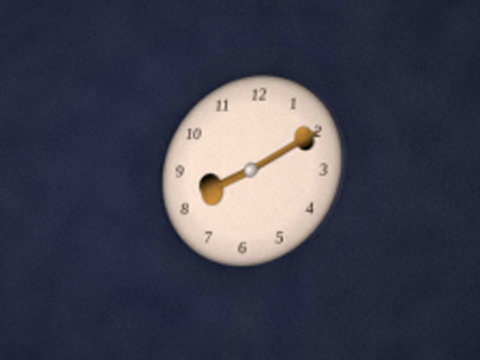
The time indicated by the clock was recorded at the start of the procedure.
8:10
